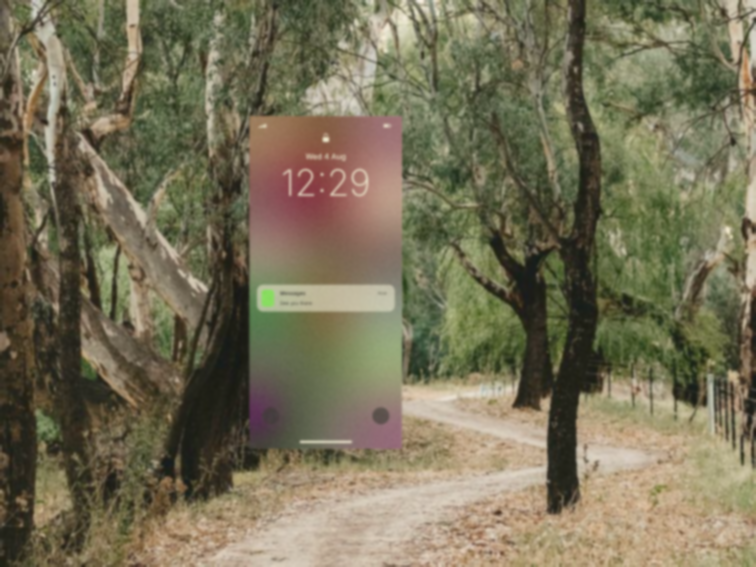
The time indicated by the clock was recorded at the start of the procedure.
12:29
